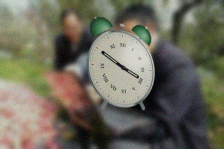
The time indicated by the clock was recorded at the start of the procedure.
3:50
